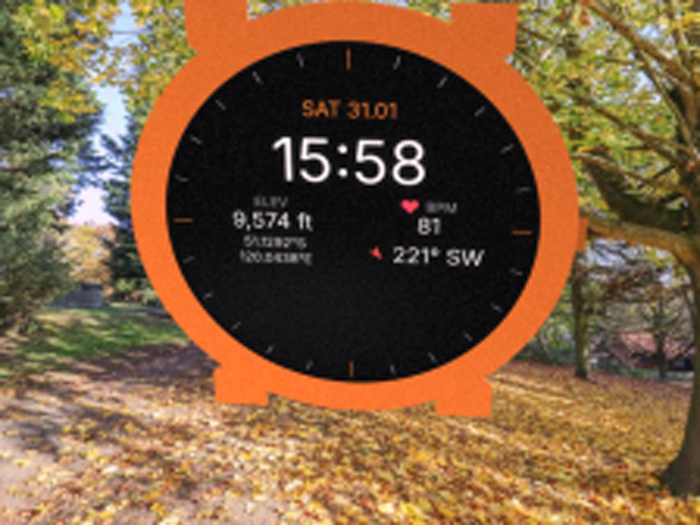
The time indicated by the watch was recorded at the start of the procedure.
15:58
